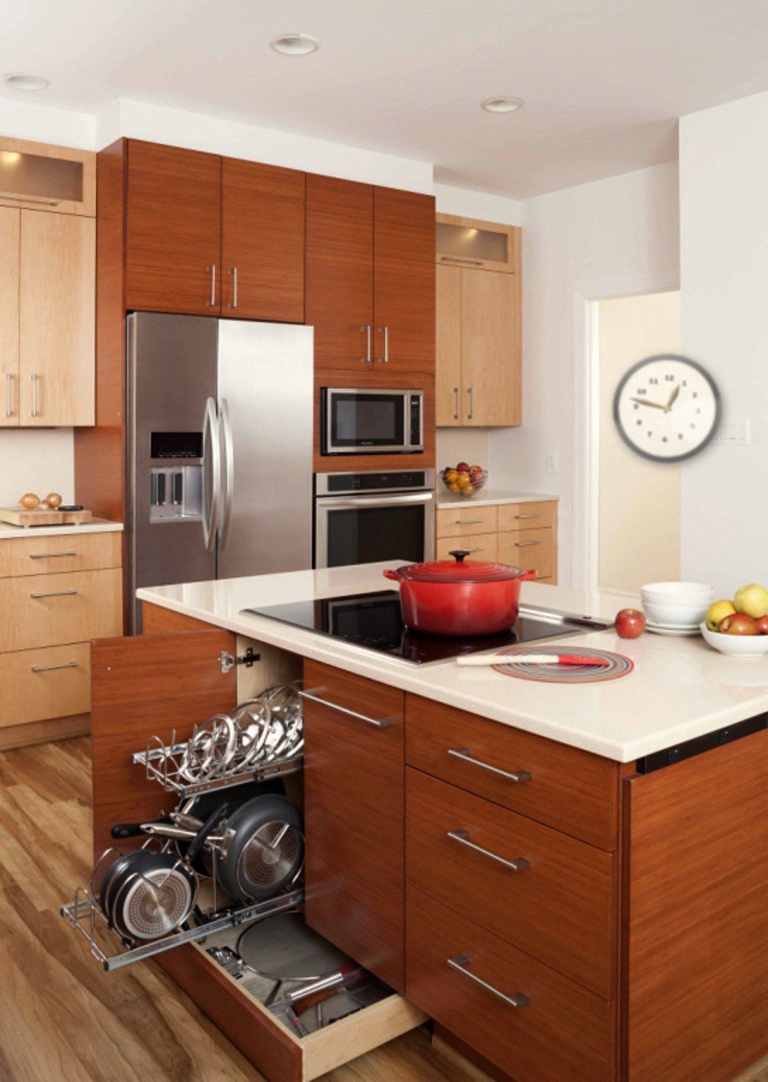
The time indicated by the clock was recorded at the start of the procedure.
12:47
